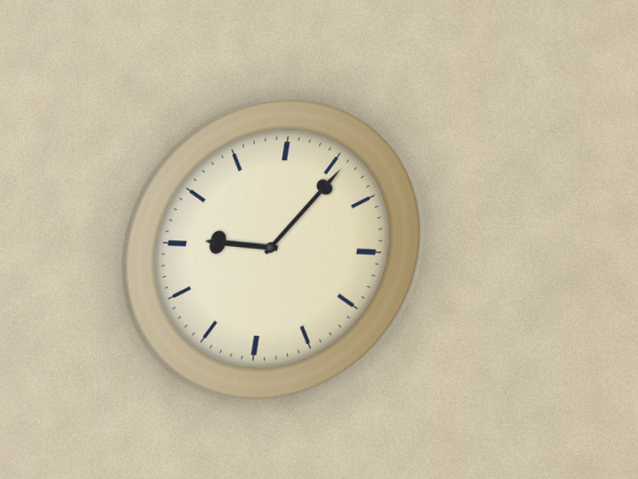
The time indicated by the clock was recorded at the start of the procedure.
9:06
